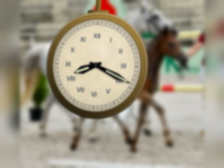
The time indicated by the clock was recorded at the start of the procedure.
8:19
